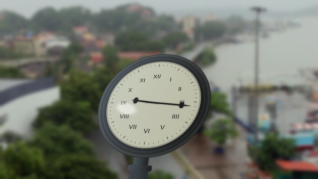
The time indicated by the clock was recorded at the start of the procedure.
9:16
